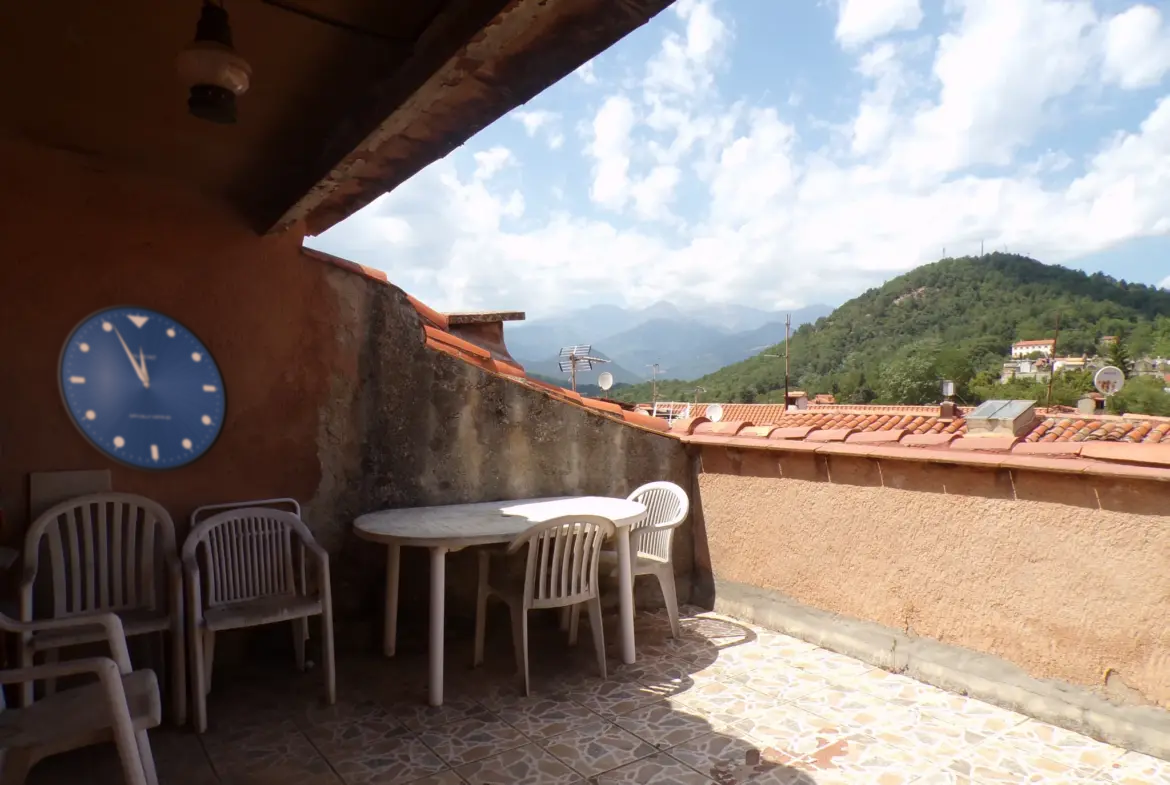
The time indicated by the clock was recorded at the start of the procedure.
11:56
